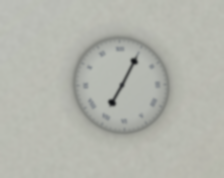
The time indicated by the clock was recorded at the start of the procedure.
7:05
